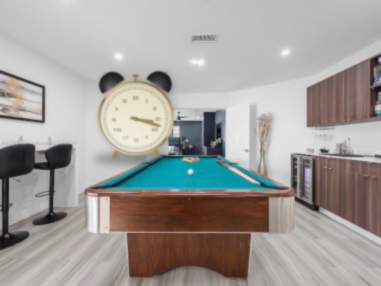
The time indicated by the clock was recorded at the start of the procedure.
3:18
